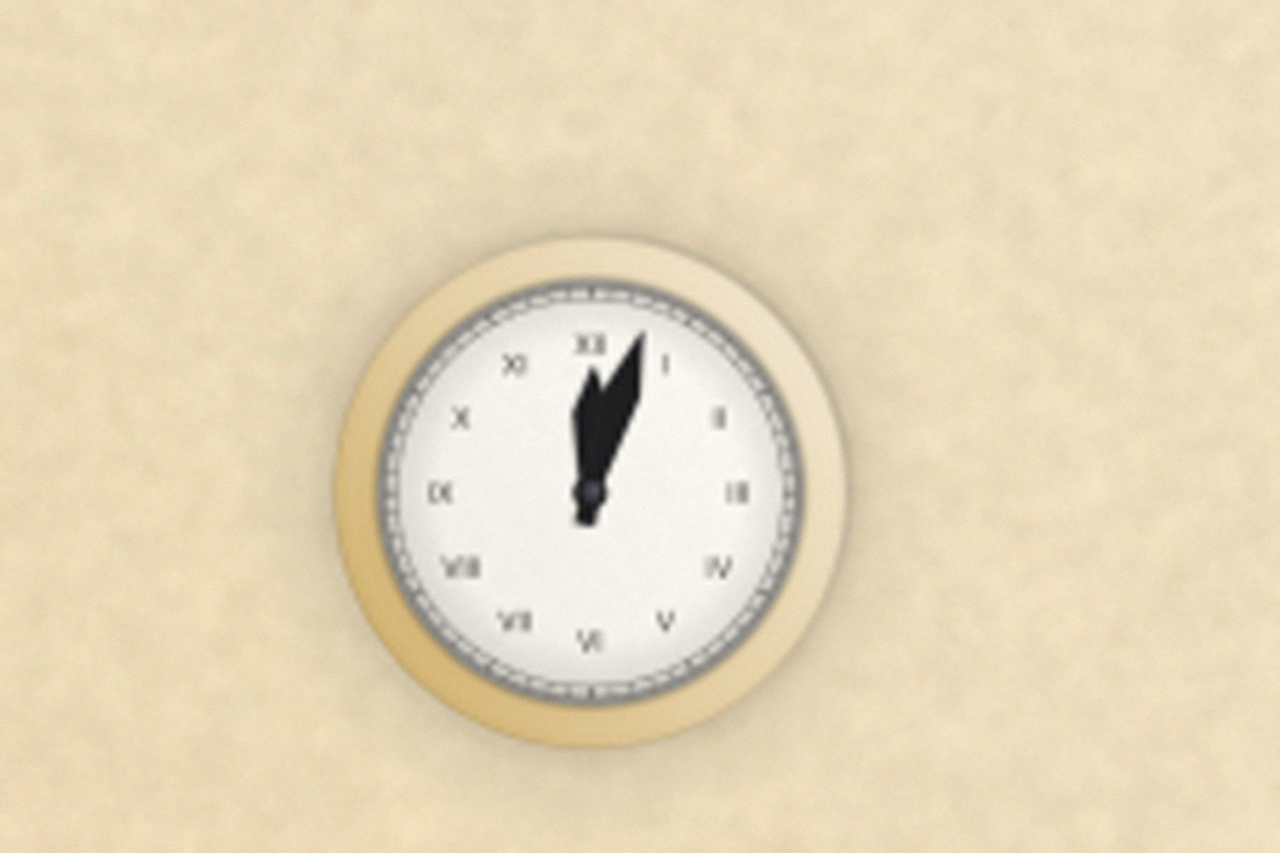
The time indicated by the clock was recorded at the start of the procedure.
12:03
